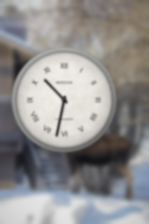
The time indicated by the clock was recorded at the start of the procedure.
10:32
